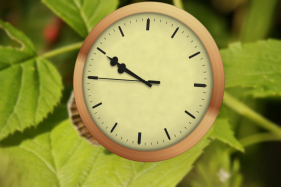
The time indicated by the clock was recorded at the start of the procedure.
9:49:45
